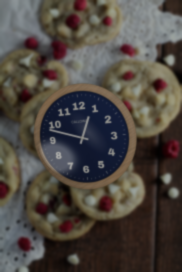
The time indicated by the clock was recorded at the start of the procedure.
12:48
